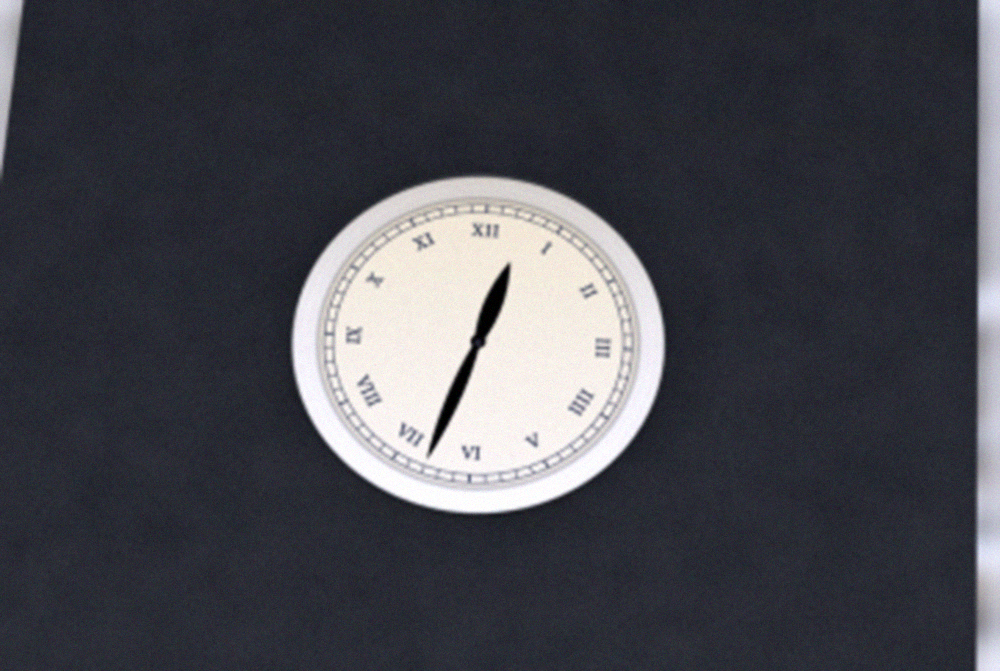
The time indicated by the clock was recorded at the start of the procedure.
12:33
